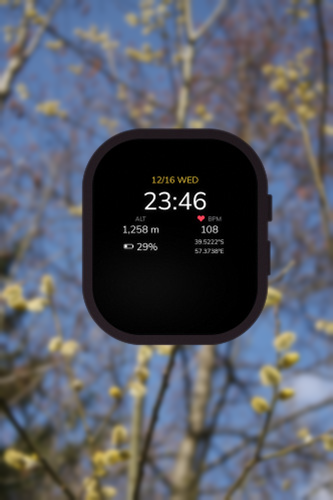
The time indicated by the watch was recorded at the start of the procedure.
23:46
